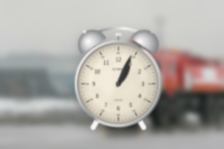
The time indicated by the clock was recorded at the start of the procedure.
1:04
